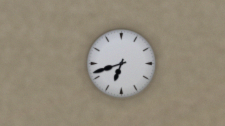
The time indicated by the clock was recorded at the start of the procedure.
6:42
